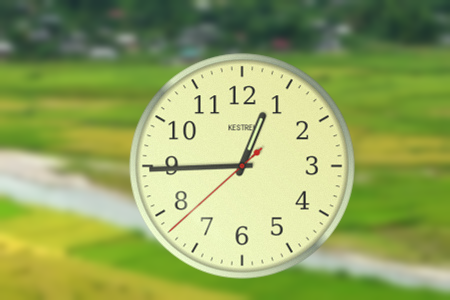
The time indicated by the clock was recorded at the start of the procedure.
12:44:38
